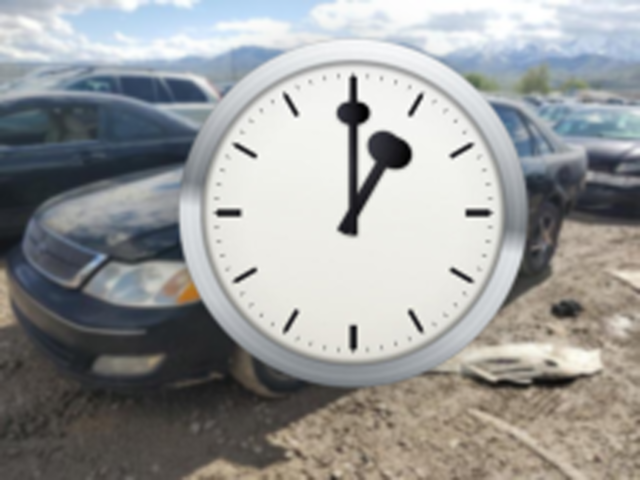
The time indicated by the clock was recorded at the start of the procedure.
1:00
